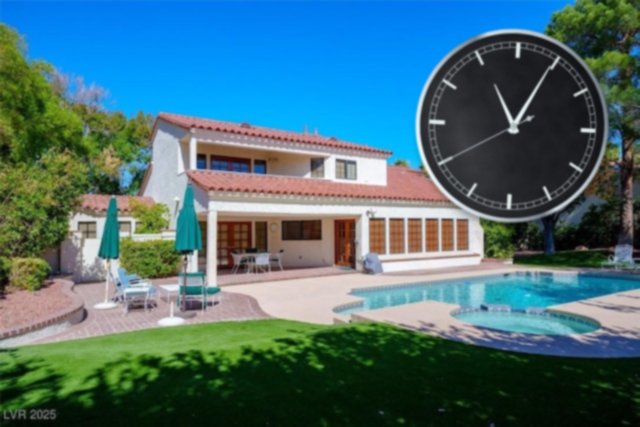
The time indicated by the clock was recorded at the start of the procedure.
11:04:40
